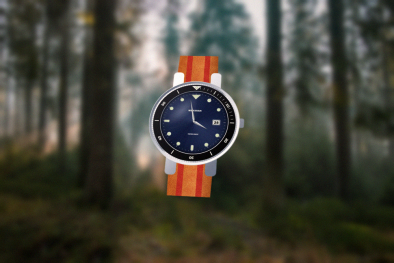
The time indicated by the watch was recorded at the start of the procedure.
3:58
